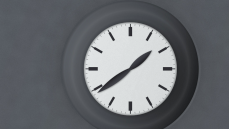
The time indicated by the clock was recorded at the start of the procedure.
1:39
